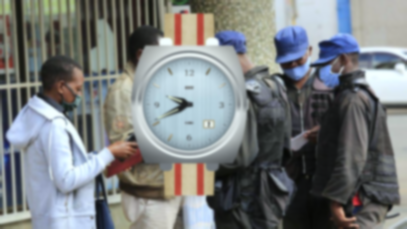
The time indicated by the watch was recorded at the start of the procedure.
9:41
